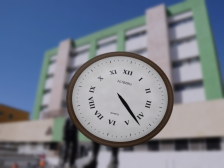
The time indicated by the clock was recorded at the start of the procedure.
4:22
